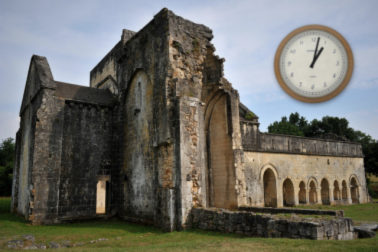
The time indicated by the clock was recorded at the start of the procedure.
1:02
